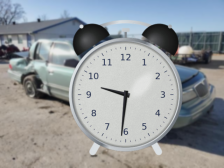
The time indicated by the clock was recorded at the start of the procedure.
9:31
